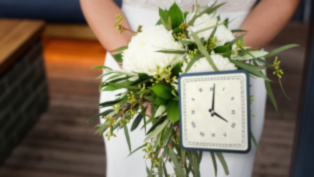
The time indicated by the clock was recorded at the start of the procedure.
4:01
